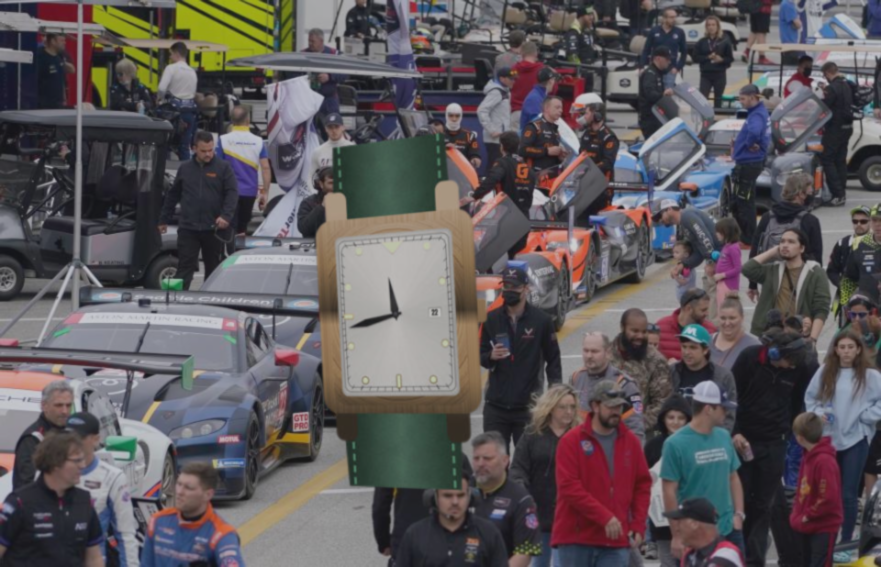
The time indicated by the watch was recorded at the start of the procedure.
11:43
